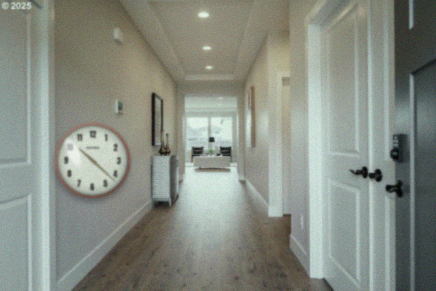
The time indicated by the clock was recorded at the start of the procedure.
10:22
